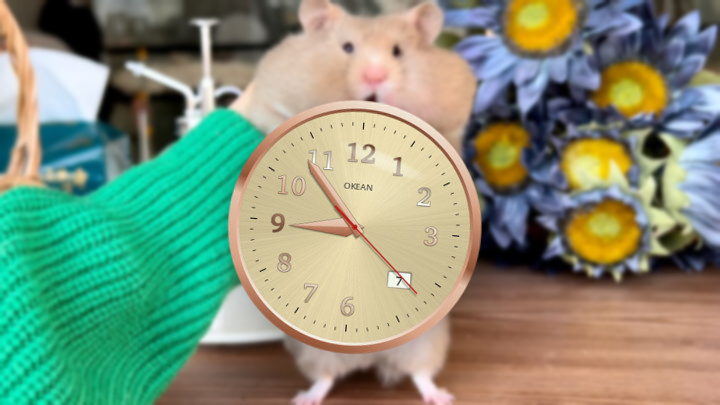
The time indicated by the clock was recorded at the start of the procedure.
8:53:22
